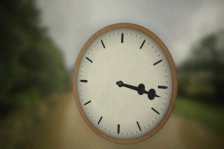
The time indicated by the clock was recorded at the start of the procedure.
3:17
